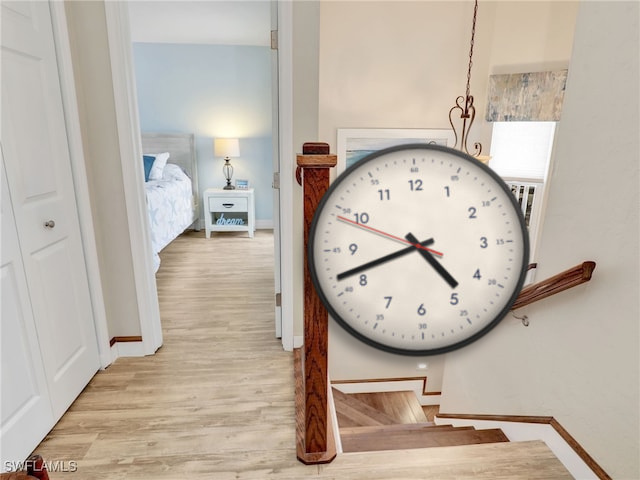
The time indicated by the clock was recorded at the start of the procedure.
4:41:49
